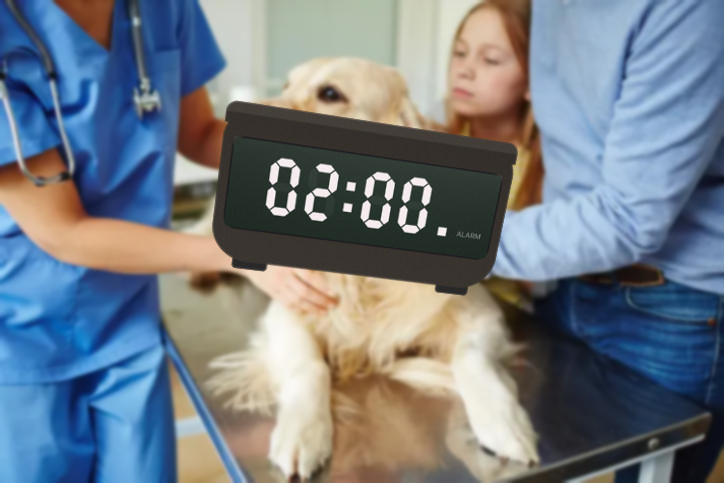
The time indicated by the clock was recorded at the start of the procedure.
2:00
